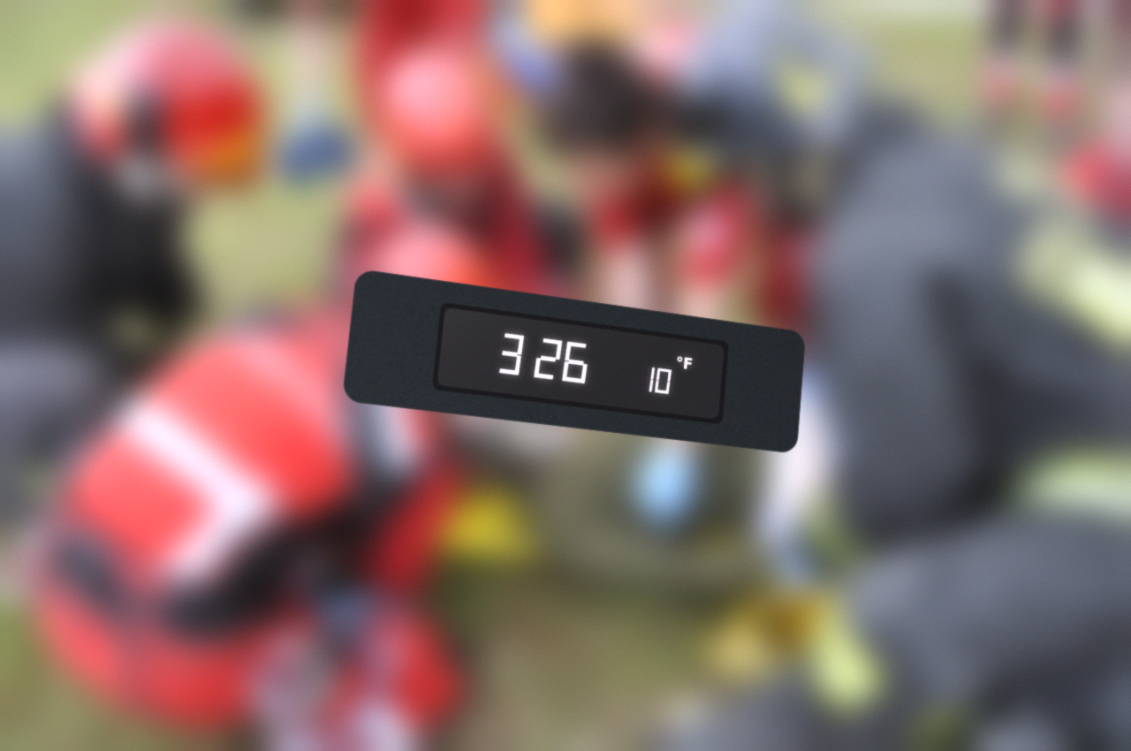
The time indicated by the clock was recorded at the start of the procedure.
3:26
